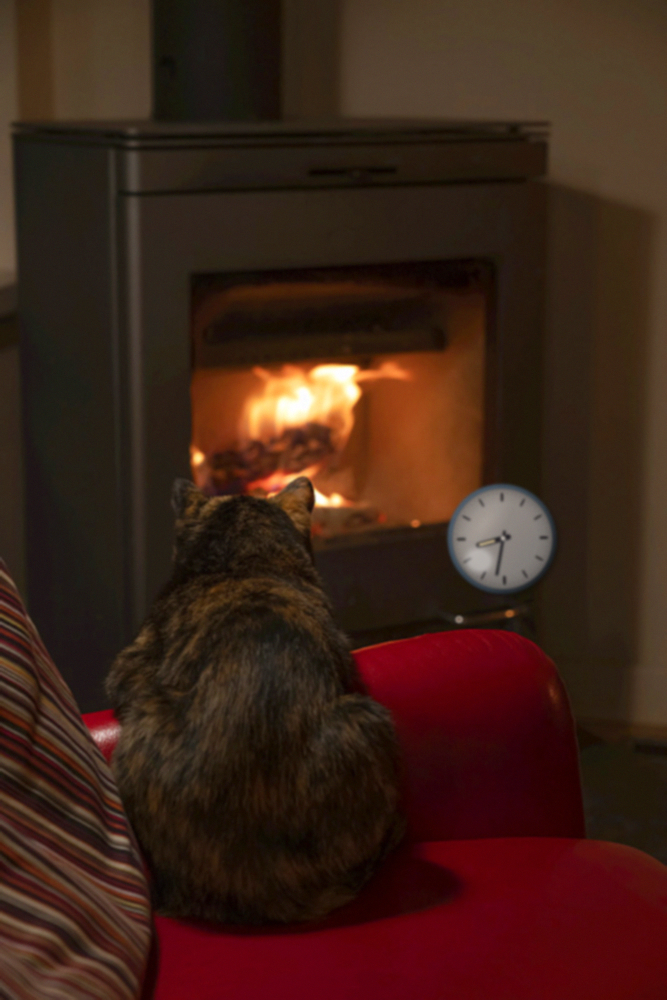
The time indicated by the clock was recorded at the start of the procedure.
8:32
